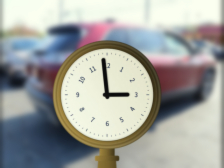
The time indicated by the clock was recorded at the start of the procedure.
2:59
